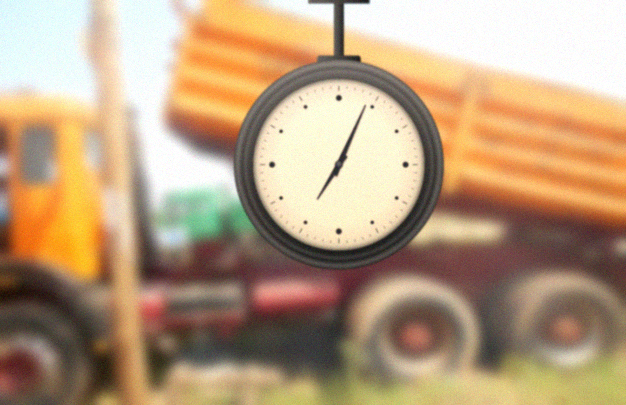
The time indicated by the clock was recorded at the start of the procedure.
7:04
